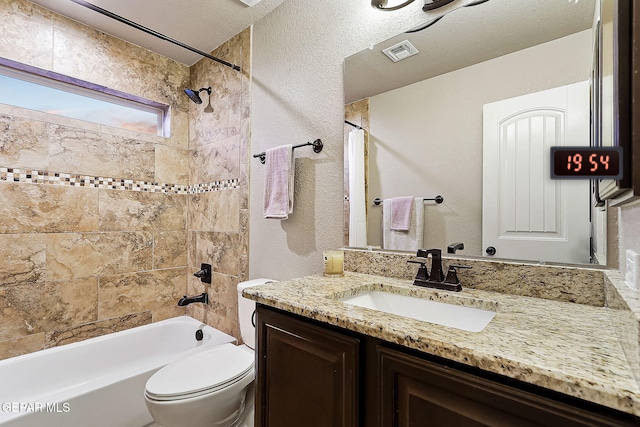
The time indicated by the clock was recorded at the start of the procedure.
19:54
